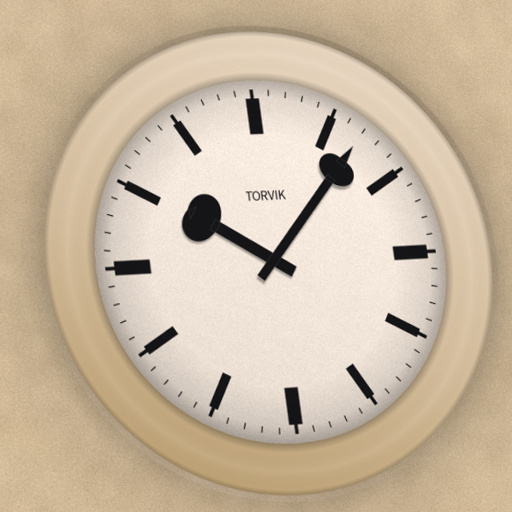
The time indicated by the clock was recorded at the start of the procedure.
10:07
